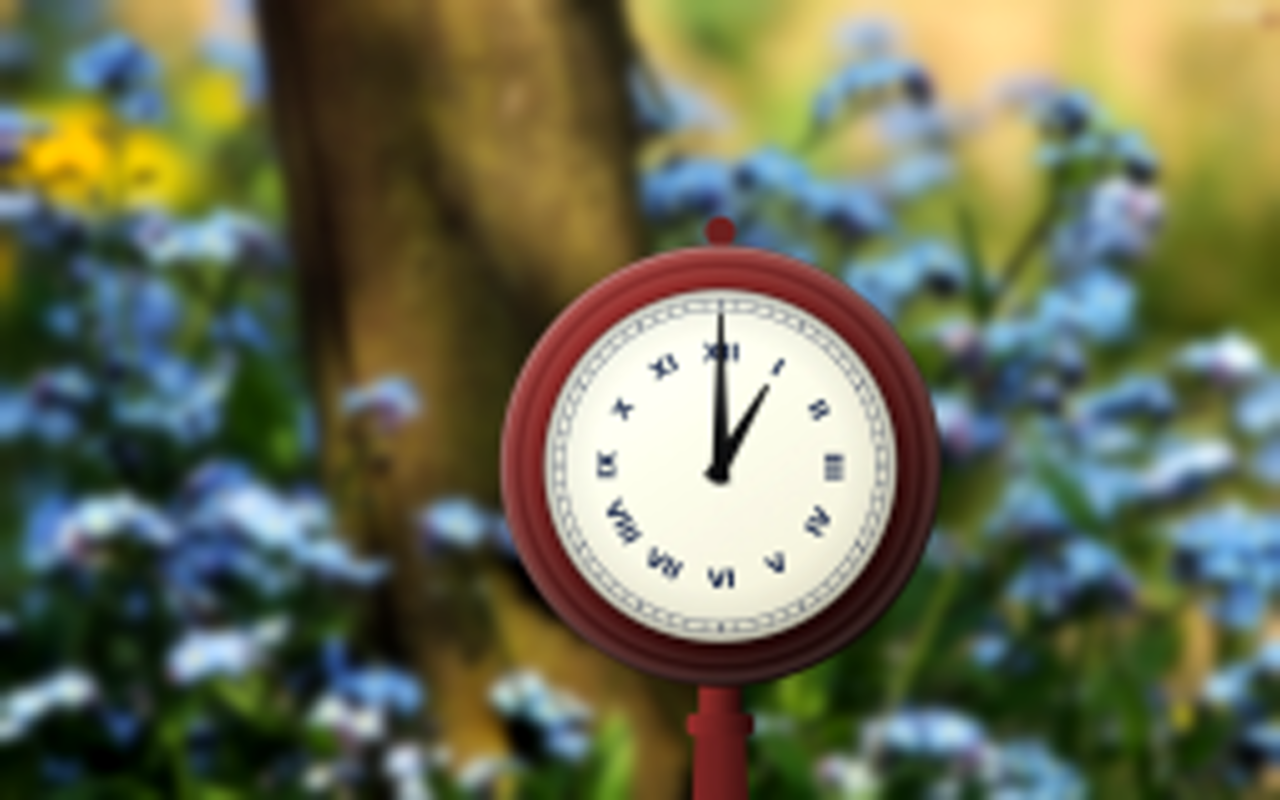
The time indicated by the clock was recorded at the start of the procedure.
1:00
